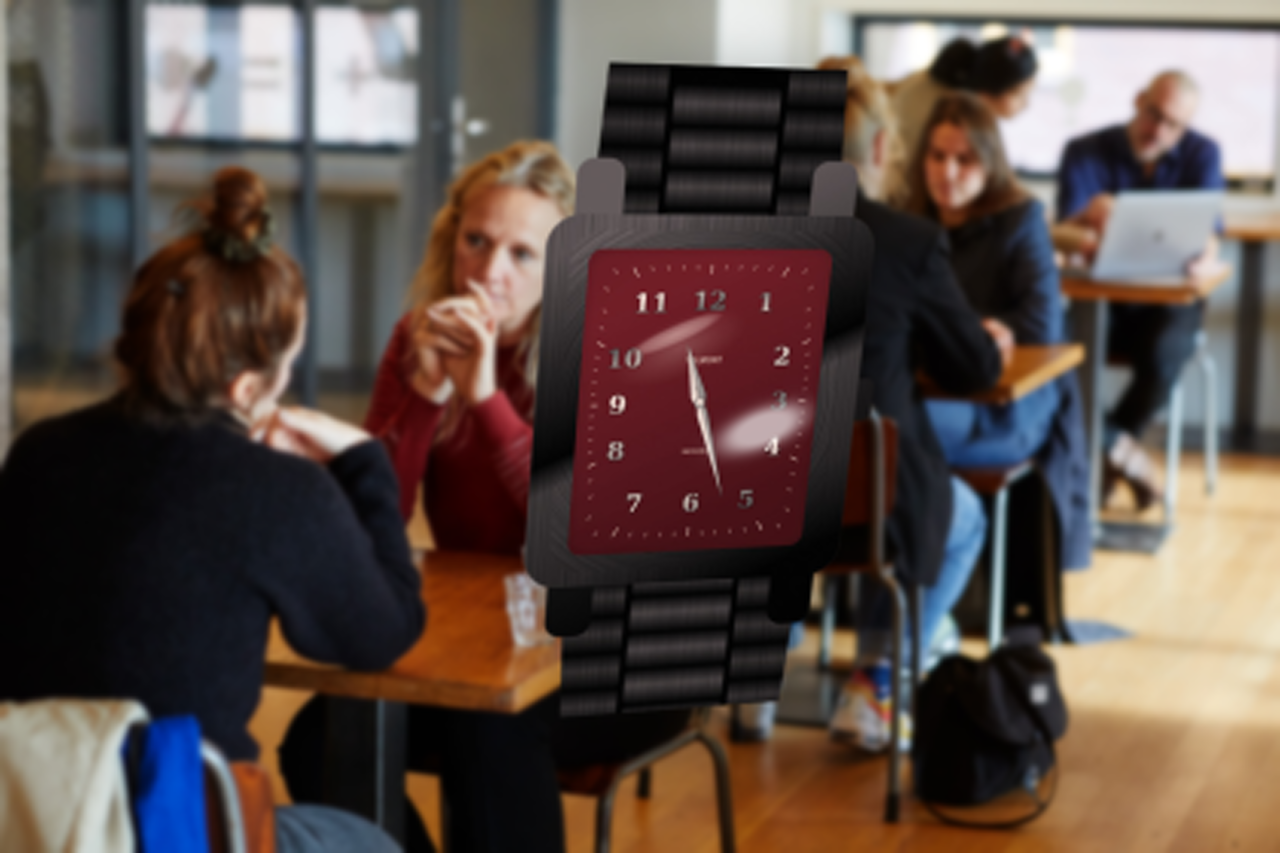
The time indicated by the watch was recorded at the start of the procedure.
11:27
